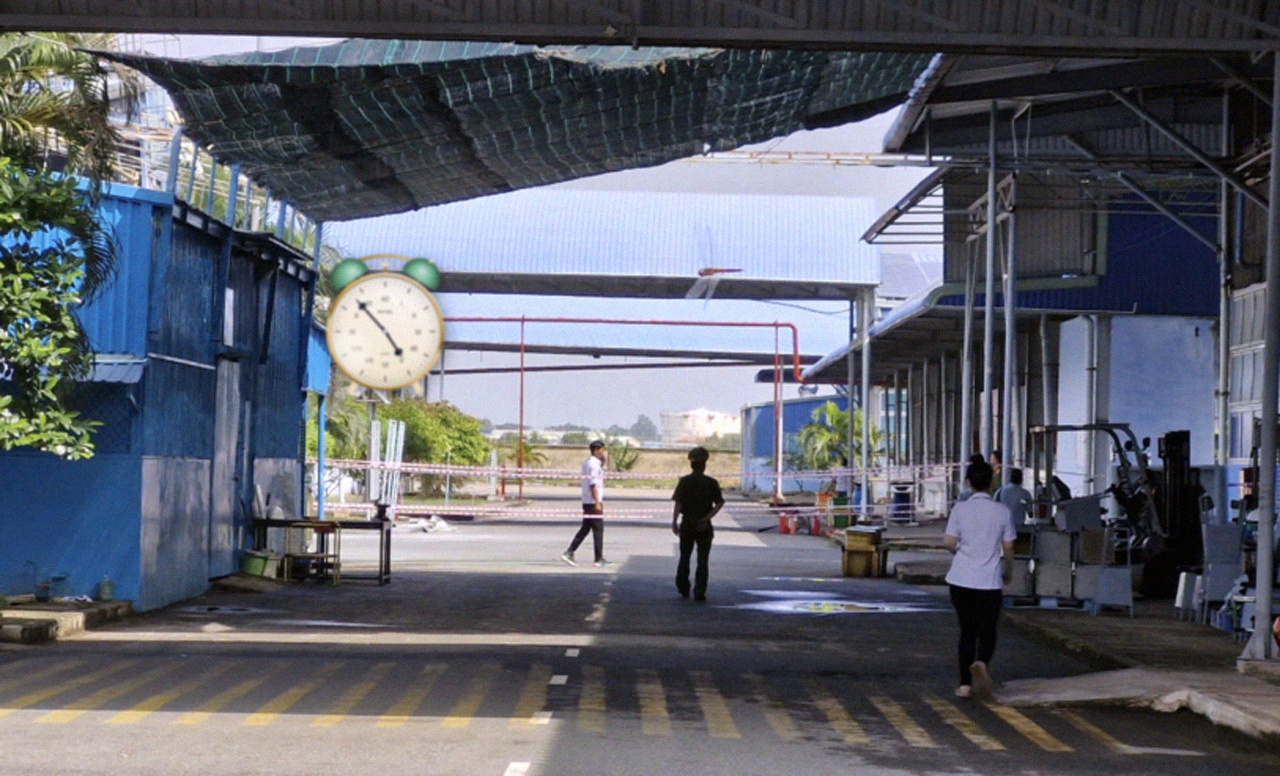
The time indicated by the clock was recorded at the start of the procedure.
4:53
